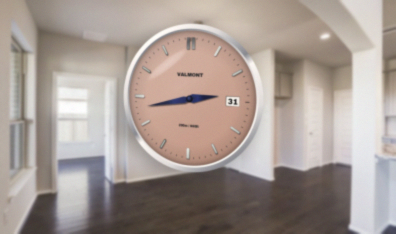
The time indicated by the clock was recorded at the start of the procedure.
2:43
